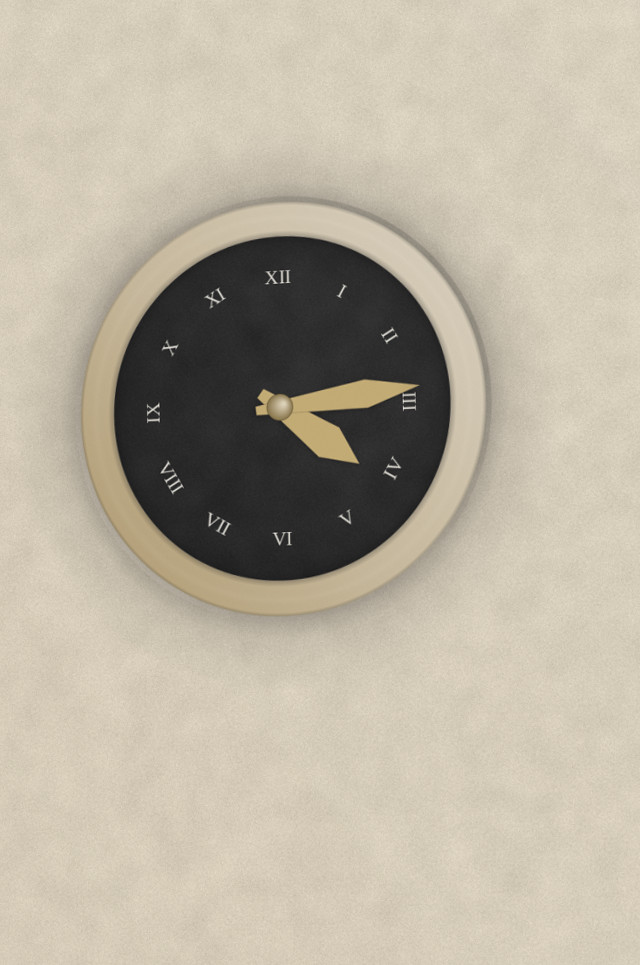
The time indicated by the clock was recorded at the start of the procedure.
4:14
